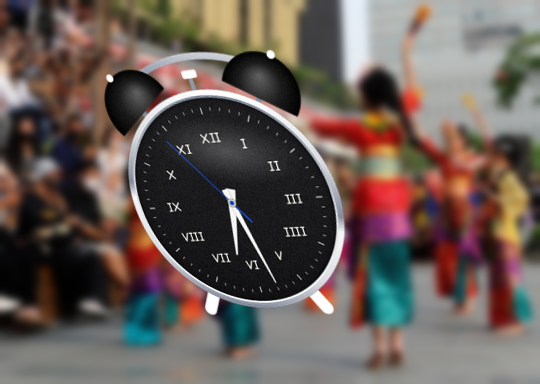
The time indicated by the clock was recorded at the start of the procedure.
6:27:54
